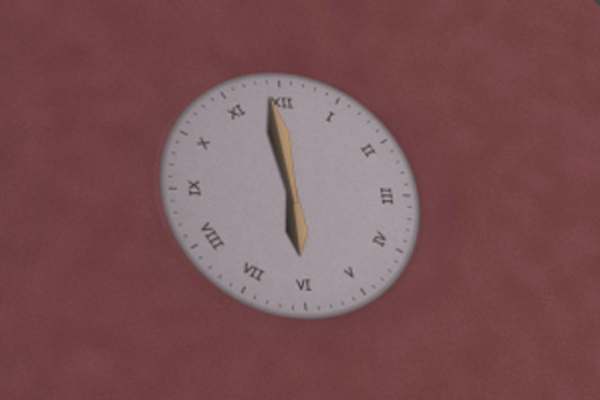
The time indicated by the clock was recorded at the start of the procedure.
5:59
